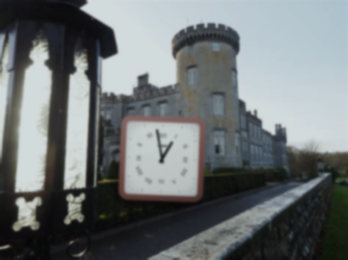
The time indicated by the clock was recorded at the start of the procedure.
12:58
